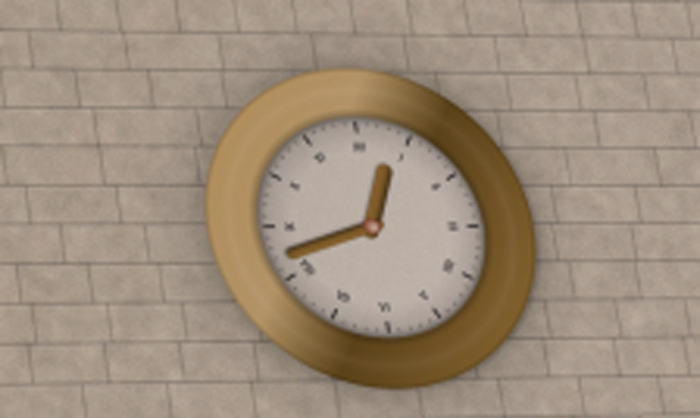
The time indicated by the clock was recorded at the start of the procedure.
12:42
